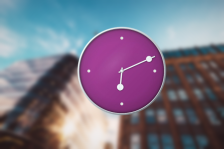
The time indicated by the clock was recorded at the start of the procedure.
6:11
